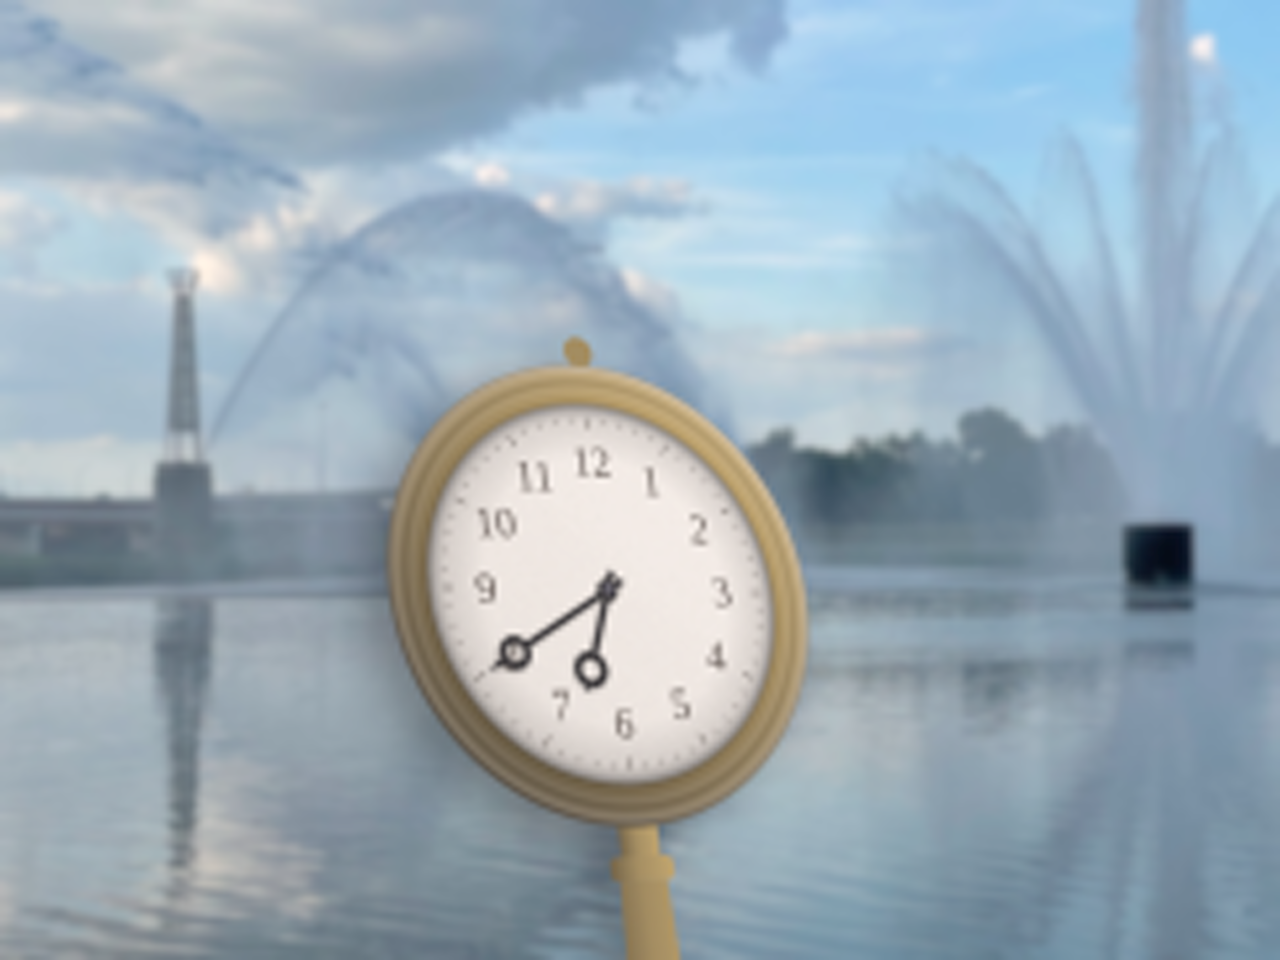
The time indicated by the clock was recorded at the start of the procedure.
6:40
